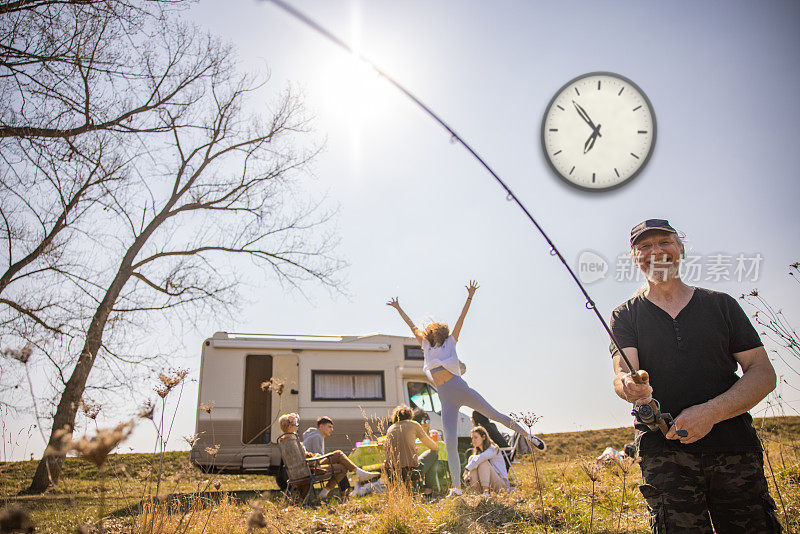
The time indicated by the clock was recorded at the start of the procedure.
6:53
